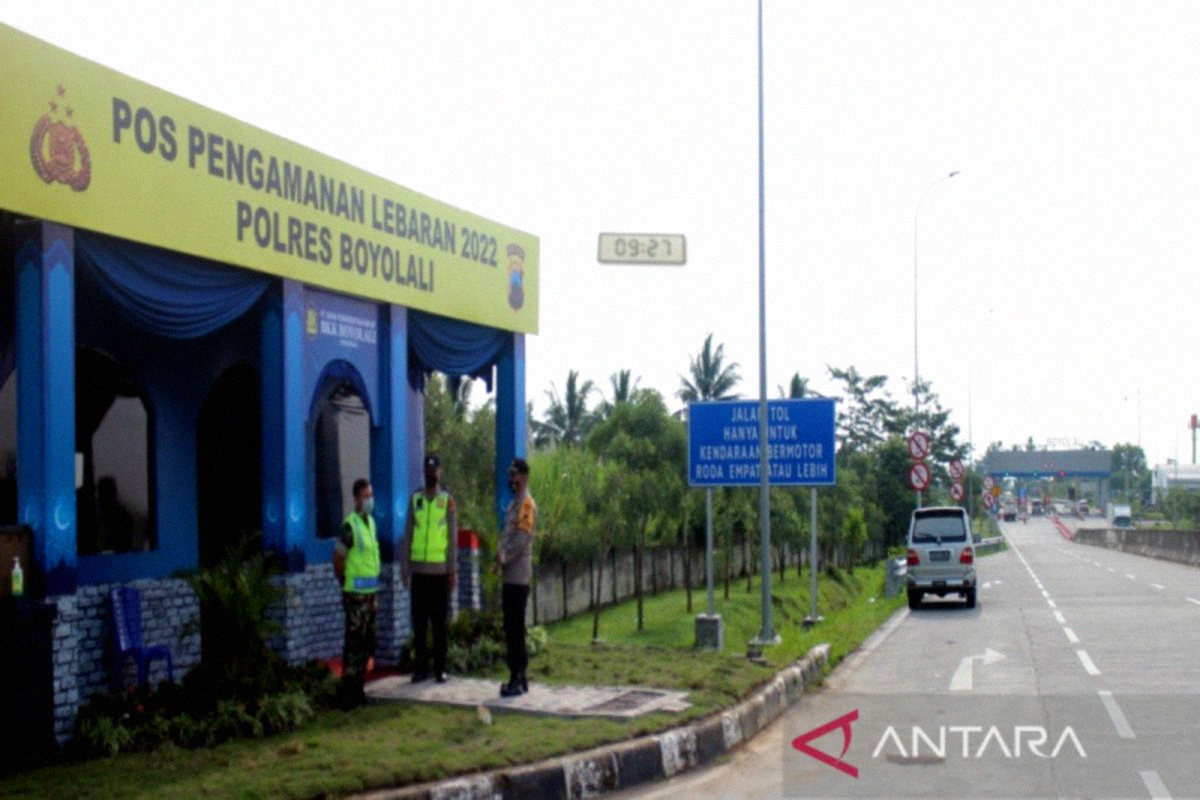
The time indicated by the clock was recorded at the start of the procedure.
9:27
